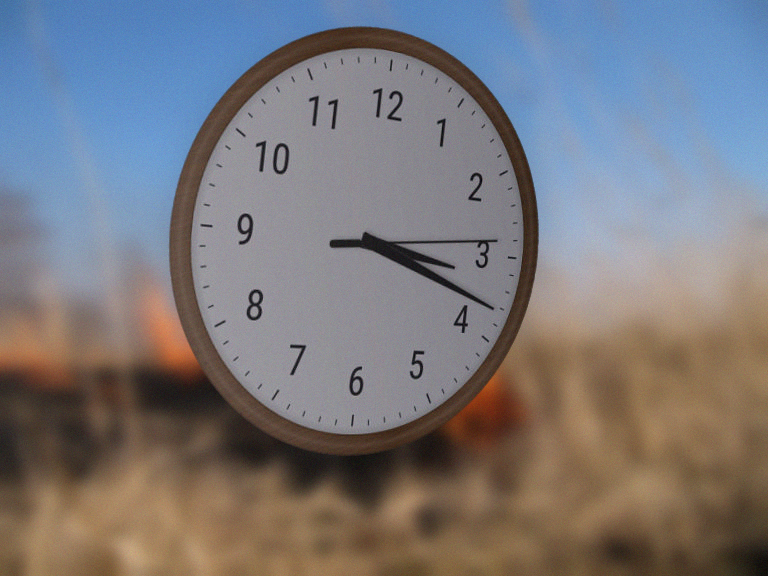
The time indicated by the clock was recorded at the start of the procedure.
3:18:14
